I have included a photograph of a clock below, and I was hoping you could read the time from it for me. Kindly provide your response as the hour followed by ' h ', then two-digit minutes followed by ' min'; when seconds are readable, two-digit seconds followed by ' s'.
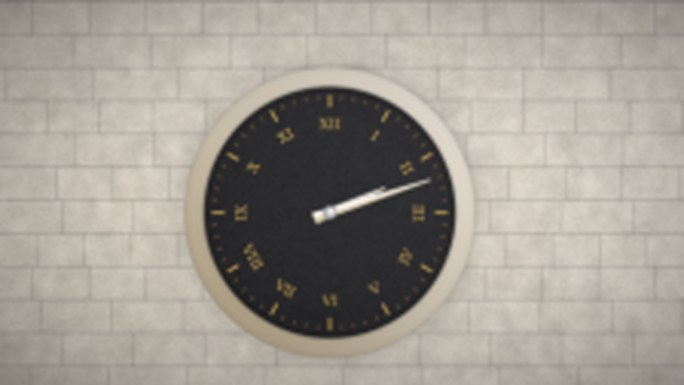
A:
2 h 12 min
